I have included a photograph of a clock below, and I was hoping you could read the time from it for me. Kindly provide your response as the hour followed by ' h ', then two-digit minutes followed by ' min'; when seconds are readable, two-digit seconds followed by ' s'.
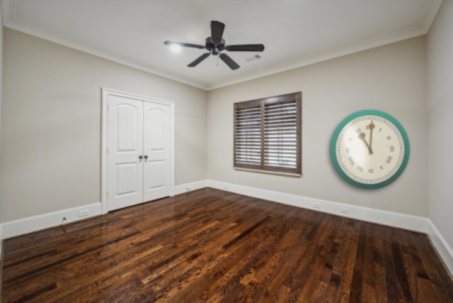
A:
11 h 01 min
